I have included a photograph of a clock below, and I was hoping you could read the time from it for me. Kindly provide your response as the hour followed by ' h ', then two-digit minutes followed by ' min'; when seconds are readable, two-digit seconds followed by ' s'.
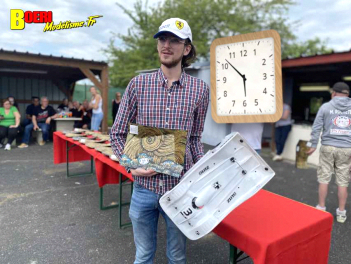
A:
5 h 52 min
